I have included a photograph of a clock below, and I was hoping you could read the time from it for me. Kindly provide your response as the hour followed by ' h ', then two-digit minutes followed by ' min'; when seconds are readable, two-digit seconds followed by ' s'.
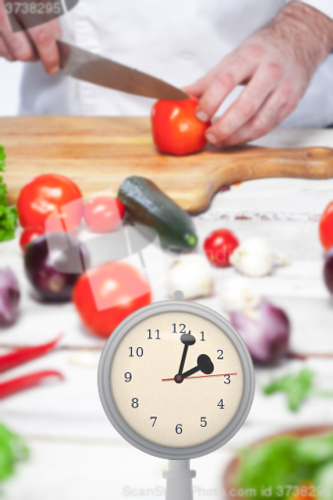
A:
2 h 02 min 14 s
